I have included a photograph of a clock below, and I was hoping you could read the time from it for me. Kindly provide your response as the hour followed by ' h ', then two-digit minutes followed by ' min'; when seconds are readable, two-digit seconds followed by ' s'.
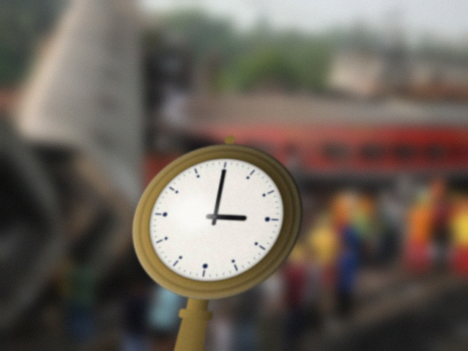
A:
3 h 00 min
